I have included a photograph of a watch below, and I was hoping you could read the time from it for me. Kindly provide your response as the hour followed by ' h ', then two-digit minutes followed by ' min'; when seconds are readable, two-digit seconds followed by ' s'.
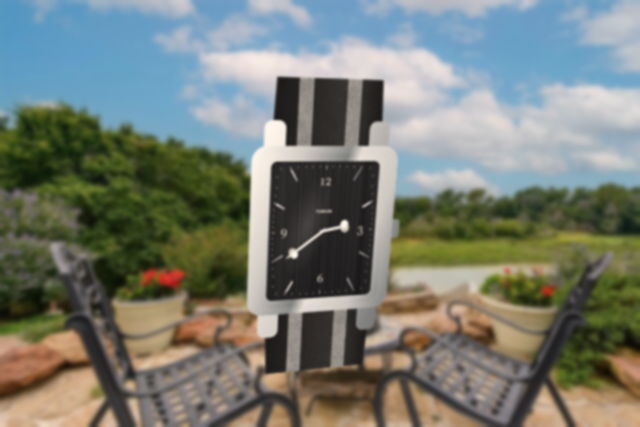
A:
2 h 39 min
